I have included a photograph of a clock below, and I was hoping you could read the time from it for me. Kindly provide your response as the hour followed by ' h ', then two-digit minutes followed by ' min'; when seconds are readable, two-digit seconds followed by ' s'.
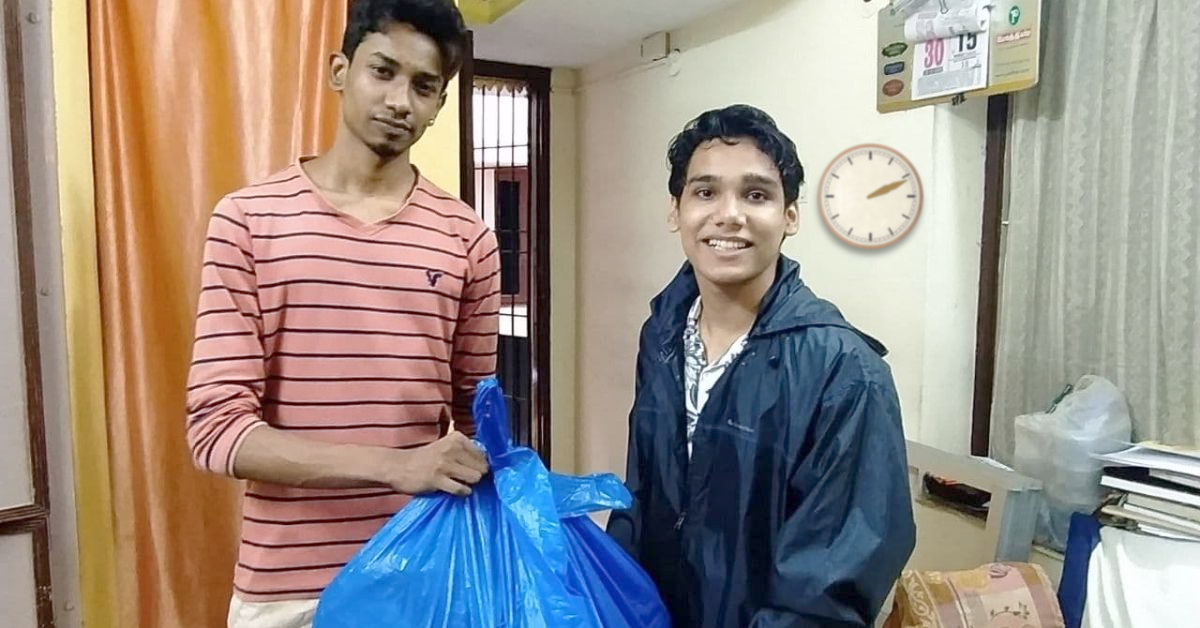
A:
2 h 11 min
